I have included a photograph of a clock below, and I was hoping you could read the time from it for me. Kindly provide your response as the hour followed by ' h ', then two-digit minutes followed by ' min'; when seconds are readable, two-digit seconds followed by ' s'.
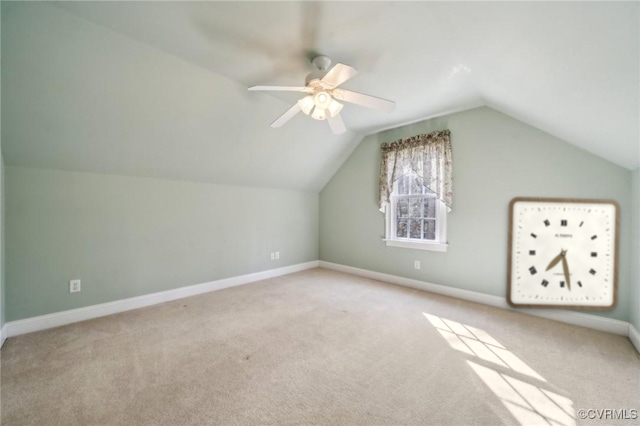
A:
7 h 28 min
